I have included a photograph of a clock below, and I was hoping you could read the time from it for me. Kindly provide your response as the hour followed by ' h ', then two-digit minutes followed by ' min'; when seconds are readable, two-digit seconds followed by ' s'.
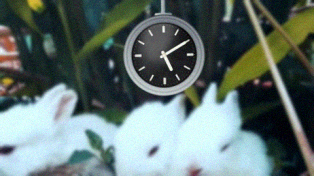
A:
5 h 10 min
